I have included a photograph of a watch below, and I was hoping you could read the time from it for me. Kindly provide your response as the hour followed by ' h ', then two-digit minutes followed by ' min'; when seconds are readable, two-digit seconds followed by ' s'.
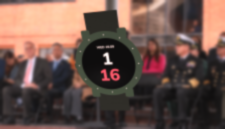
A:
1 h 16 min
